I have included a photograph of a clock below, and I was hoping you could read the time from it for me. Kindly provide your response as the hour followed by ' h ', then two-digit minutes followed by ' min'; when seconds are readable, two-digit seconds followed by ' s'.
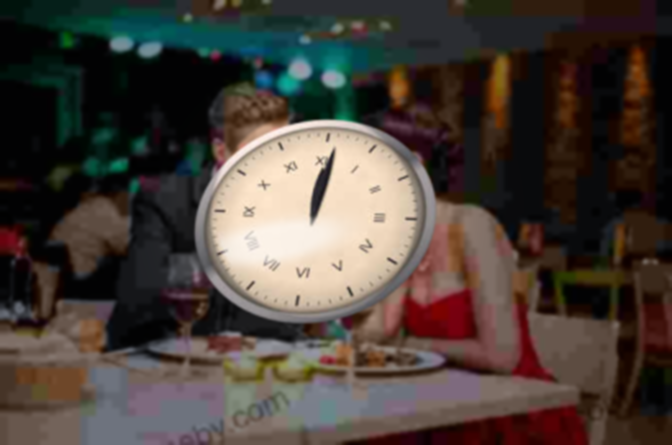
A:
12 h 01 min
